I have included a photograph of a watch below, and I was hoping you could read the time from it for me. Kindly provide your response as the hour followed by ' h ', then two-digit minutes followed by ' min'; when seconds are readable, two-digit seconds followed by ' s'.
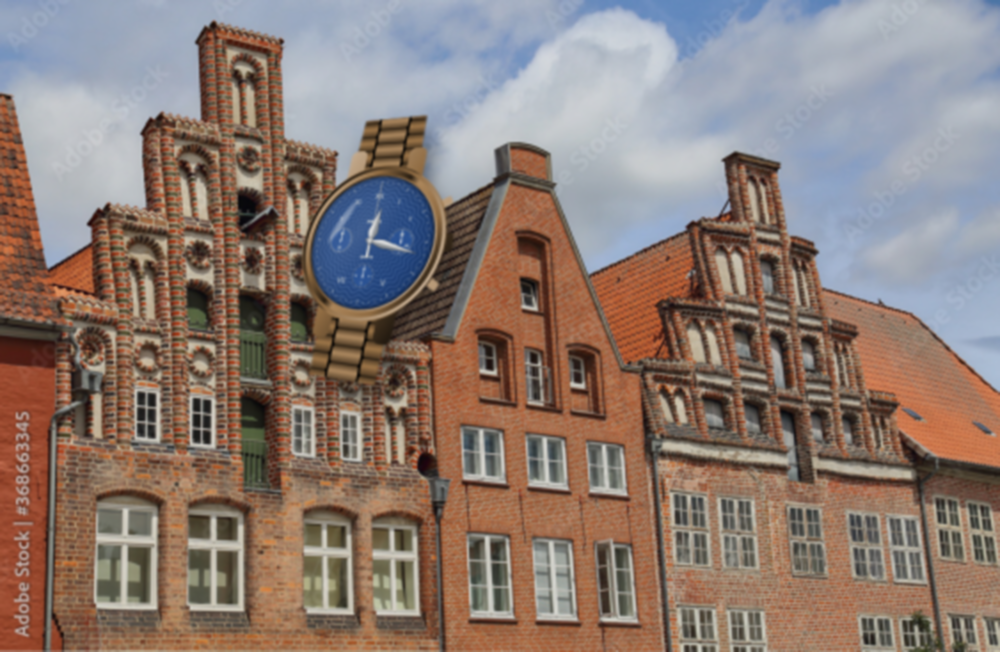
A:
12 h 17 min
